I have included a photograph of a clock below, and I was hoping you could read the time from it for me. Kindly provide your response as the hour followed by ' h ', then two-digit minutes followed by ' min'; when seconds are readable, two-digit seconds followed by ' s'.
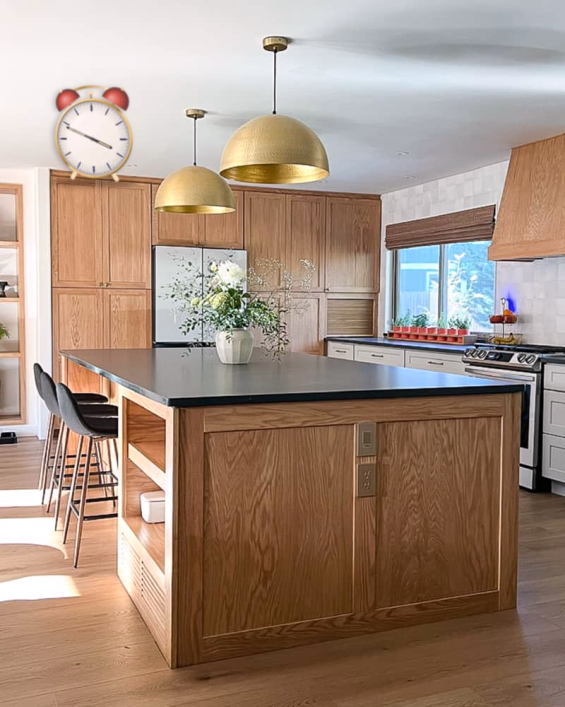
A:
3 h 49 min
